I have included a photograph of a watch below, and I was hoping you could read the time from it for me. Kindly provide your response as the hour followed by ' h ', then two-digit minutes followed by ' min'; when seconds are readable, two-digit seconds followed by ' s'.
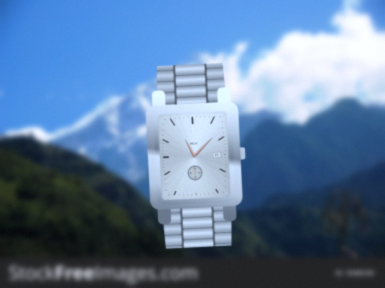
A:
11 h 08 min
